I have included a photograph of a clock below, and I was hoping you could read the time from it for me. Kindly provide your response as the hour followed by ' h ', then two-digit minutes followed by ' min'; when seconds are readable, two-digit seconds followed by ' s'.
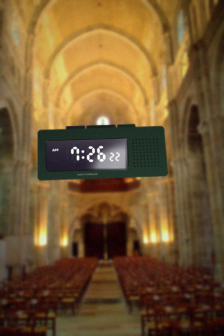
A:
7 h 26 min 22 s
